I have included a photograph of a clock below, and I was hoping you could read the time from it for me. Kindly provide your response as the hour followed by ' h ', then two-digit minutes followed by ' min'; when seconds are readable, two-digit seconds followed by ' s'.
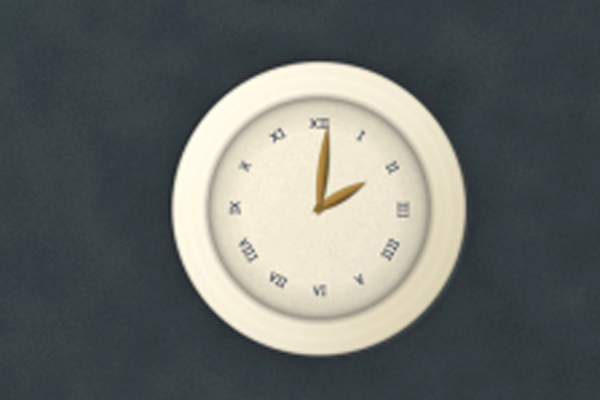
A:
2 h 01 min
